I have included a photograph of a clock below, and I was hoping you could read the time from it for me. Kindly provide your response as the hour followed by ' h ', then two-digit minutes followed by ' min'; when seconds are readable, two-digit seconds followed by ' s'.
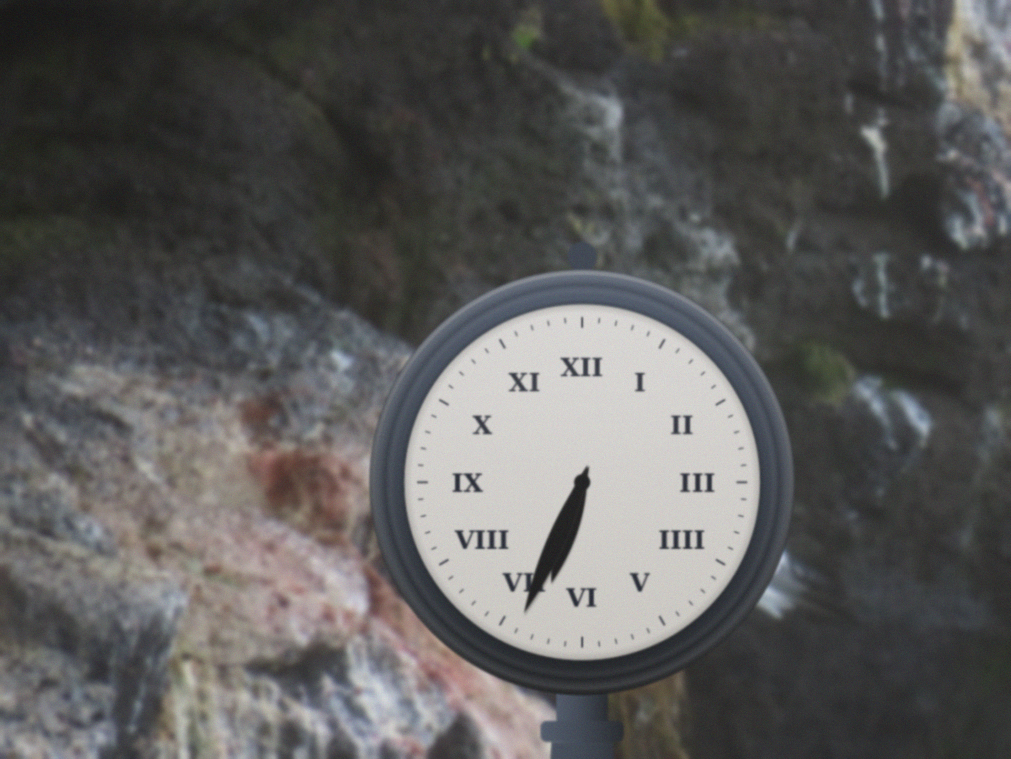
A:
6 h 34 min
